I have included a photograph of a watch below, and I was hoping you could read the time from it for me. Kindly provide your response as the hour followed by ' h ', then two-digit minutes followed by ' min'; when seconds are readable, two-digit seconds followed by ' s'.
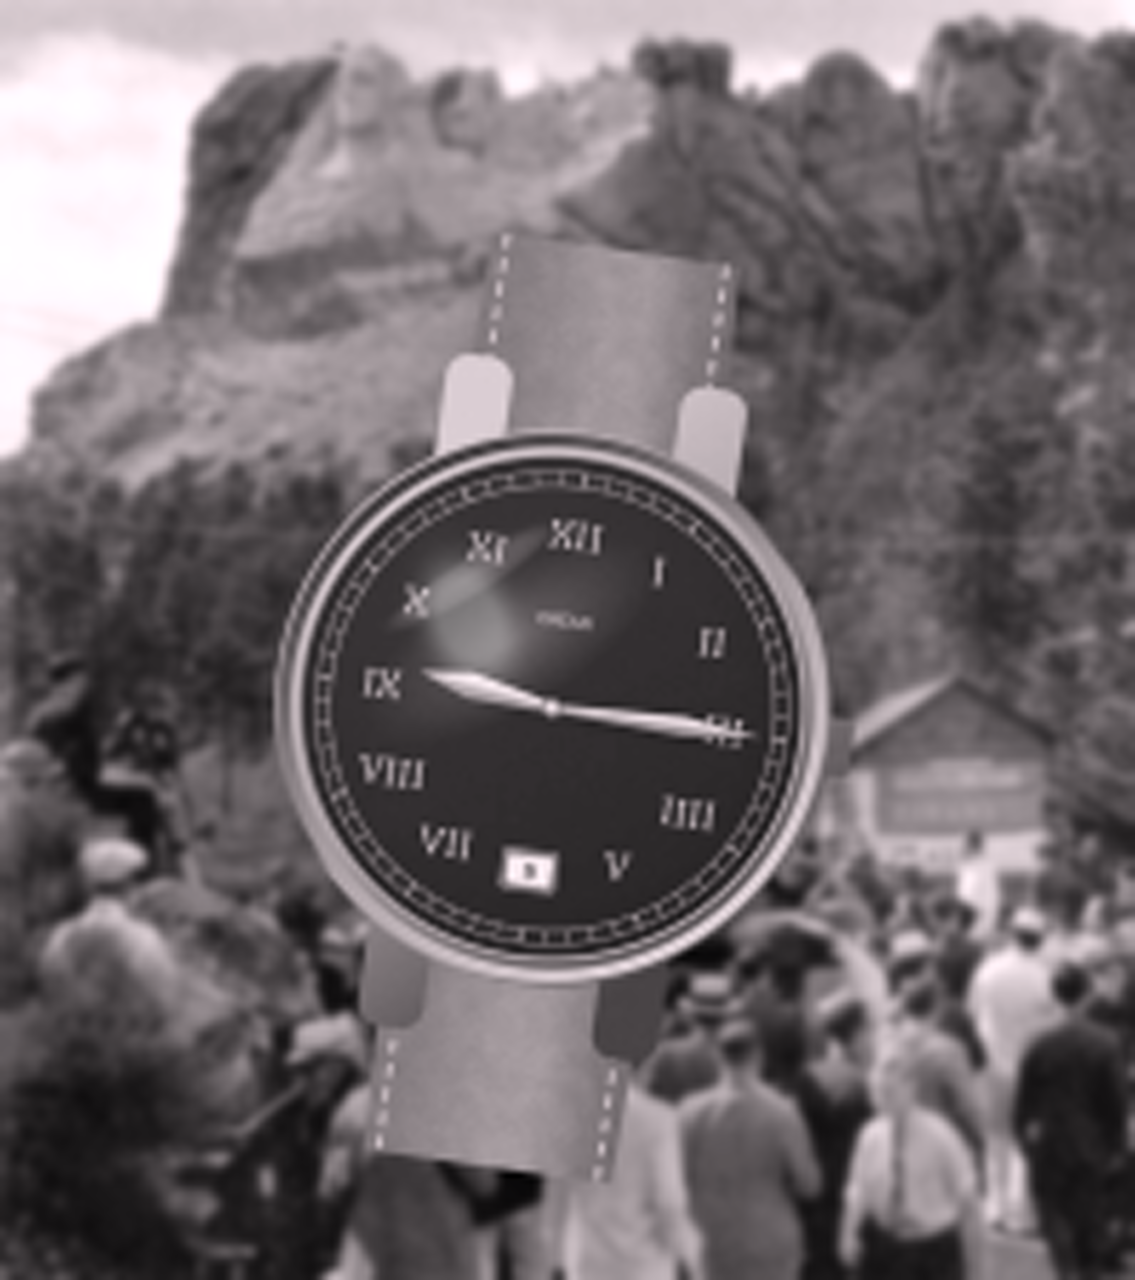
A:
9 h 15 min
